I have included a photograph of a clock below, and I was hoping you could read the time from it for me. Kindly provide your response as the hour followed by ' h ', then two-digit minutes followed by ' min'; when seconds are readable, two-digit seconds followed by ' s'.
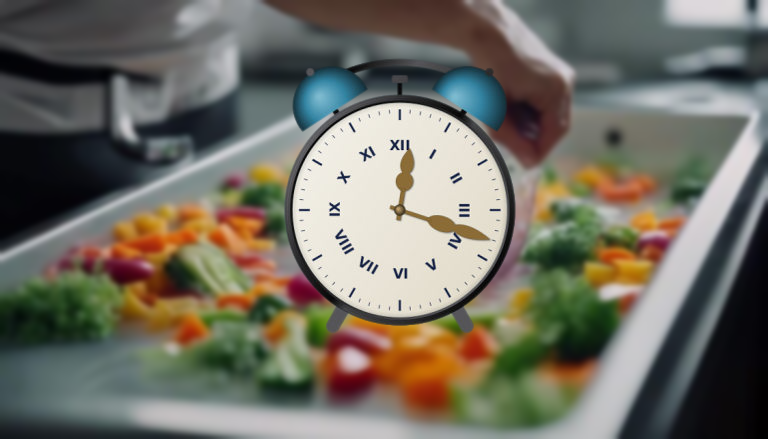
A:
12 h 18 min
